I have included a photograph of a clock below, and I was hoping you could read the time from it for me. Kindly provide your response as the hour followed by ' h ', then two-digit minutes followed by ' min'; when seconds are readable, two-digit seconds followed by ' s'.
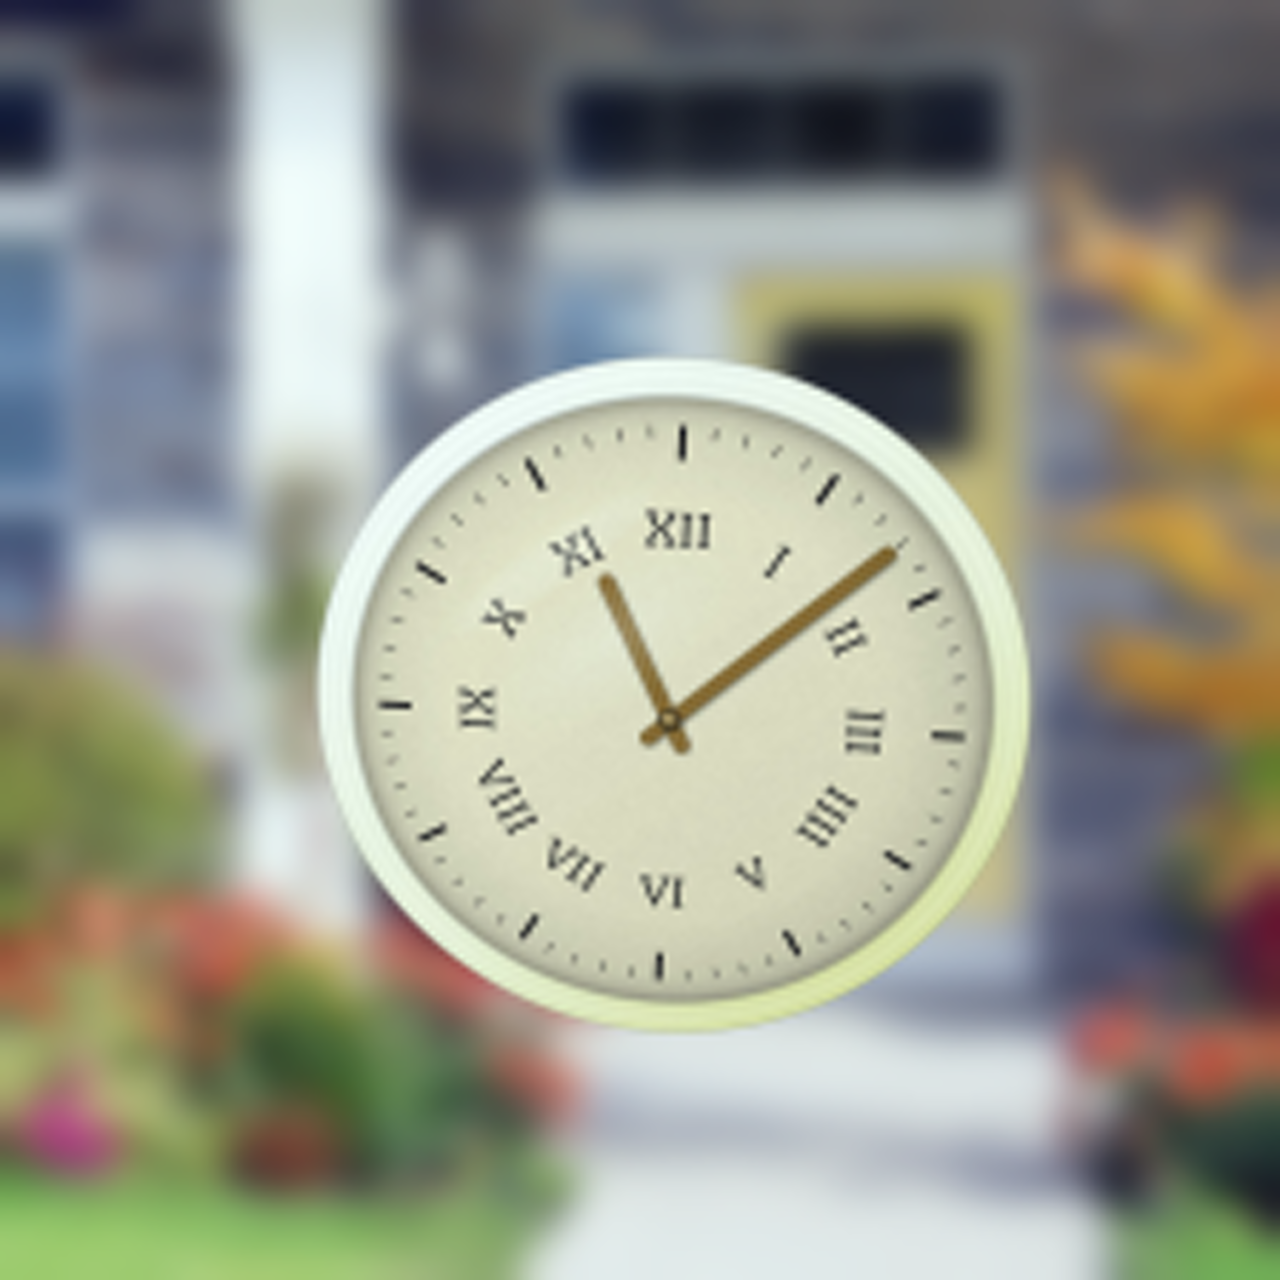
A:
11 h 08 min
